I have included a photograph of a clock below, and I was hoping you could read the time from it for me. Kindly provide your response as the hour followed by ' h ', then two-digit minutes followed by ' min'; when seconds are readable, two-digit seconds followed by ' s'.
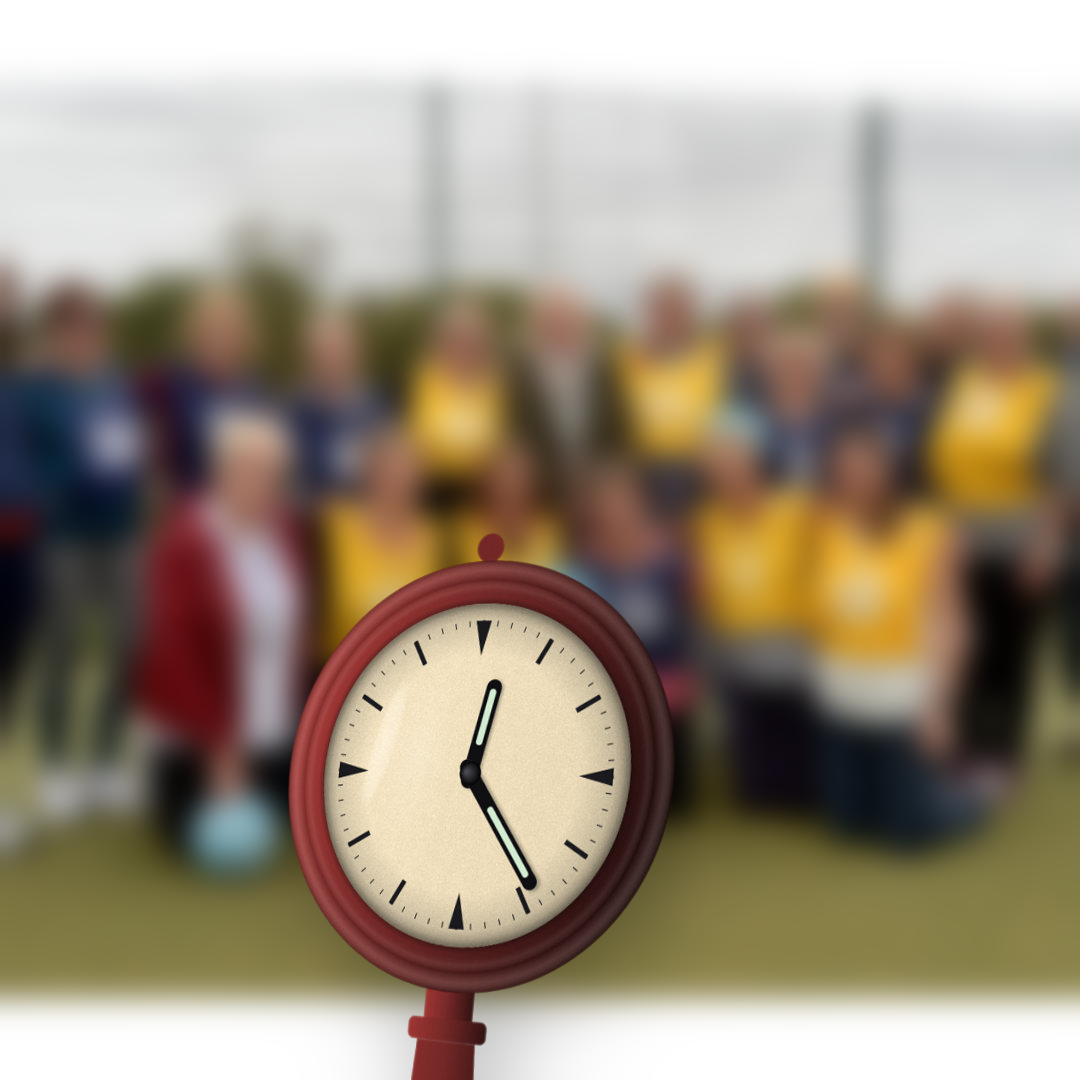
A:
12 h 24 min
